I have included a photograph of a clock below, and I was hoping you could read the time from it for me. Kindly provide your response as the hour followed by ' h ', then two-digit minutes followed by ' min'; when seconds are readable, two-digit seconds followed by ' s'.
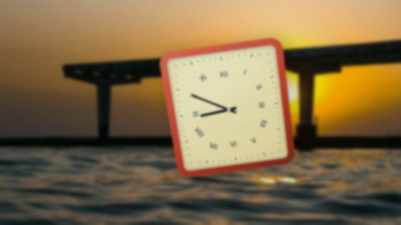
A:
8 h 50 min
